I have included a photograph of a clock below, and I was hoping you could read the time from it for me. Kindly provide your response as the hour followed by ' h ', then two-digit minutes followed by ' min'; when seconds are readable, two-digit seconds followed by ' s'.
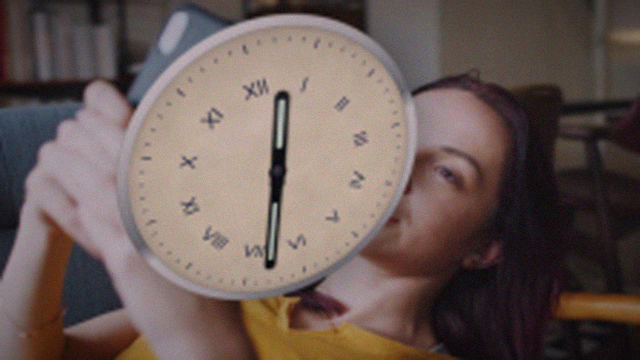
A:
12 h 33 min
